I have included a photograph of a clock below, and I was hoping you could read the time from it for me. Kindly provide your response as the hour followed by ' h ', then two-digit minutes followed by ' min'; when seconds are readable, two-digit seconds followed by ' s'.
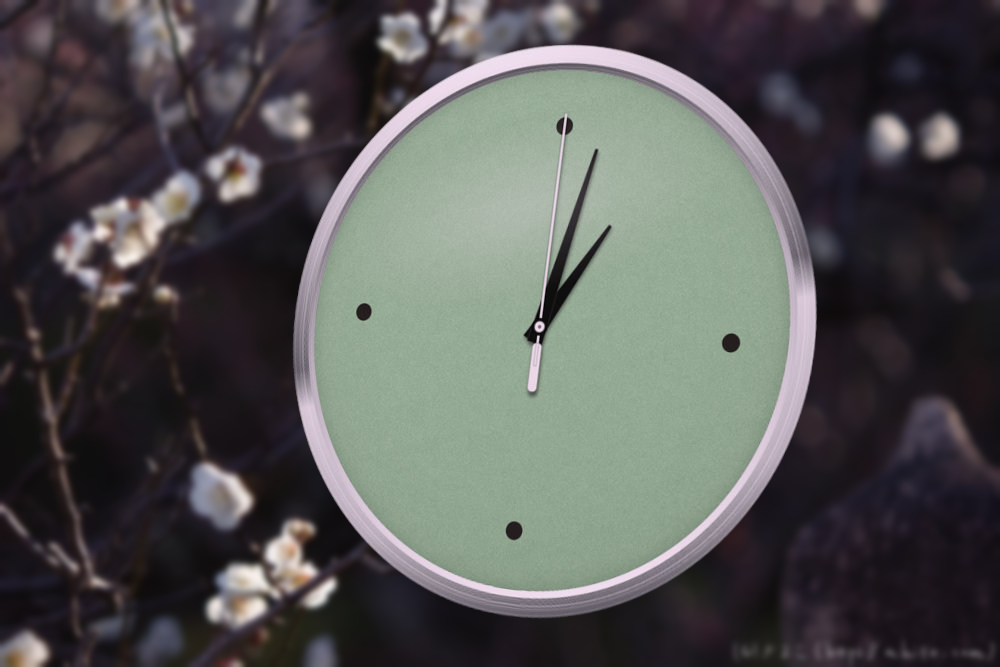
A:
1 h 02 min 00 s
